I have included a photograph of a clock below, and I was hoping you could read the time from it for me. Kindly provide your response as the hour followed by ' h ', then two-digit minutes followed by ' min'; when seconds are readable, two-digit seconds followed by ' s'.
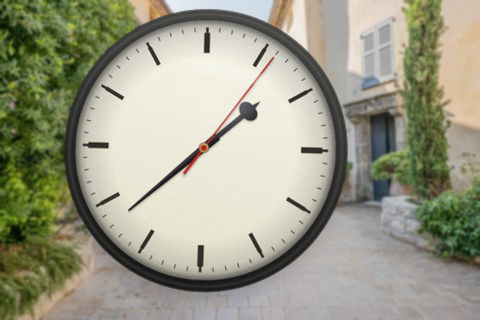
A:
1 h 38 min 06 s
